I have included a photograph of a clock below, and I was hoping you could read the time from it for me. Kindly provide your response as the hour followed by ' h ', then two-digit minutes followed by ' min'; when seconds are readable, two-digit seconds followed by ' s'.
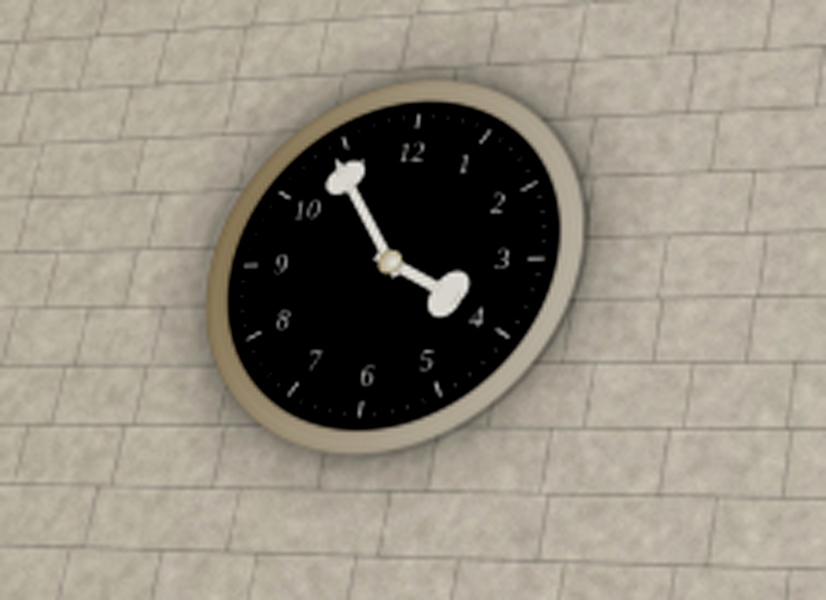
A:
3 h 54 min
